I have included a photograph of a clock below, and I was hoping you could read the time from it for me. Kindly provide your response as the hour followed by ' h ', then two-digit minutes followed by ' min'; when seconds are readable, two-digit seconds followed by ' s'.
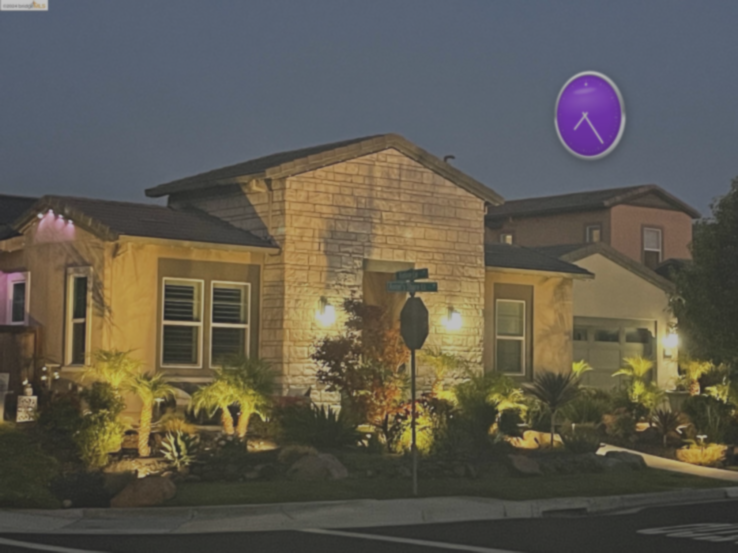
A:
7 h 23 min
